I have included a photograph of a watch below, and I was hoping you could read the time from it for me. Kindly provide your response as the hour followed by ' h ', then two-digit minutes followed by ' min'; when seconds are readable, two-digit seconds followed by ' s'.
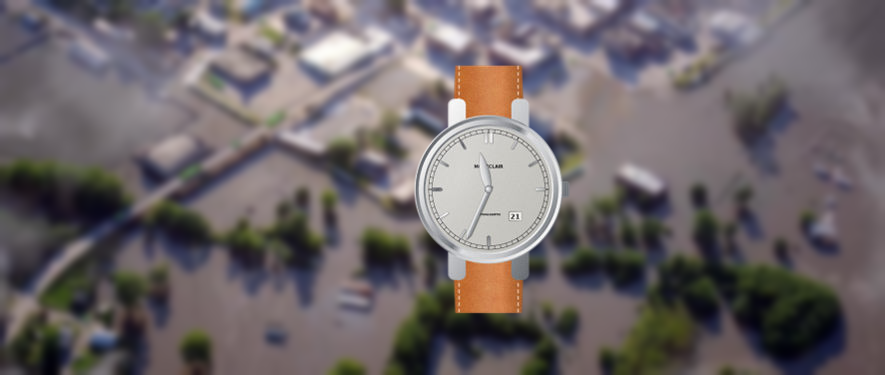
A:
11 h 34 min
